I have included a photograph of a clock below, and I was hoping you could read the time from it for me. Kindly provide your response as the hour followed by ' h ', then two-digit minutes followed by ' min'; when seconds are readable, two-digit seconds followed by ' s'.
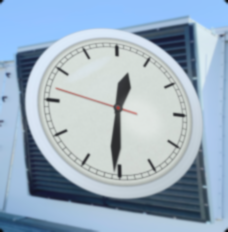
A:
12 h 30 min 47 s
